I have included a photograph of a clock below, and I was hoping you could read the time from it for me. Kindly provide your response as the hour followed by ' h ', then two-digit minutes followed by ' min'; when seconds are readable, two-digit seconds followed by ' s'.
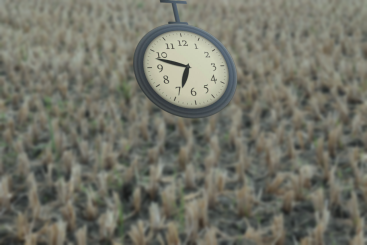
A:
6 h 48 min
